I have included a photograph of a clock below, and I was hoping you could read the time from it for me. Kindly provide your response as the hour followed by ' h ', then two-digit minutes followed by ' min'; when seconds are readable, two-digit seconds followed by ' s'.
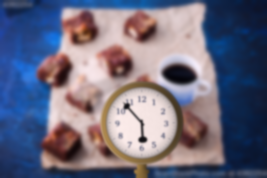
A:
5 h 53 min
